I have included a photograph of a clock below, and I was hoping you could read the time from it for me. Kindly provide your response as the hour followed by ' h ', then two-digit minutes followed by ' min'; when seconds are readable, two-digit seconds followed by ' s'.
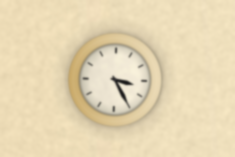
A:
3 h 25 min
